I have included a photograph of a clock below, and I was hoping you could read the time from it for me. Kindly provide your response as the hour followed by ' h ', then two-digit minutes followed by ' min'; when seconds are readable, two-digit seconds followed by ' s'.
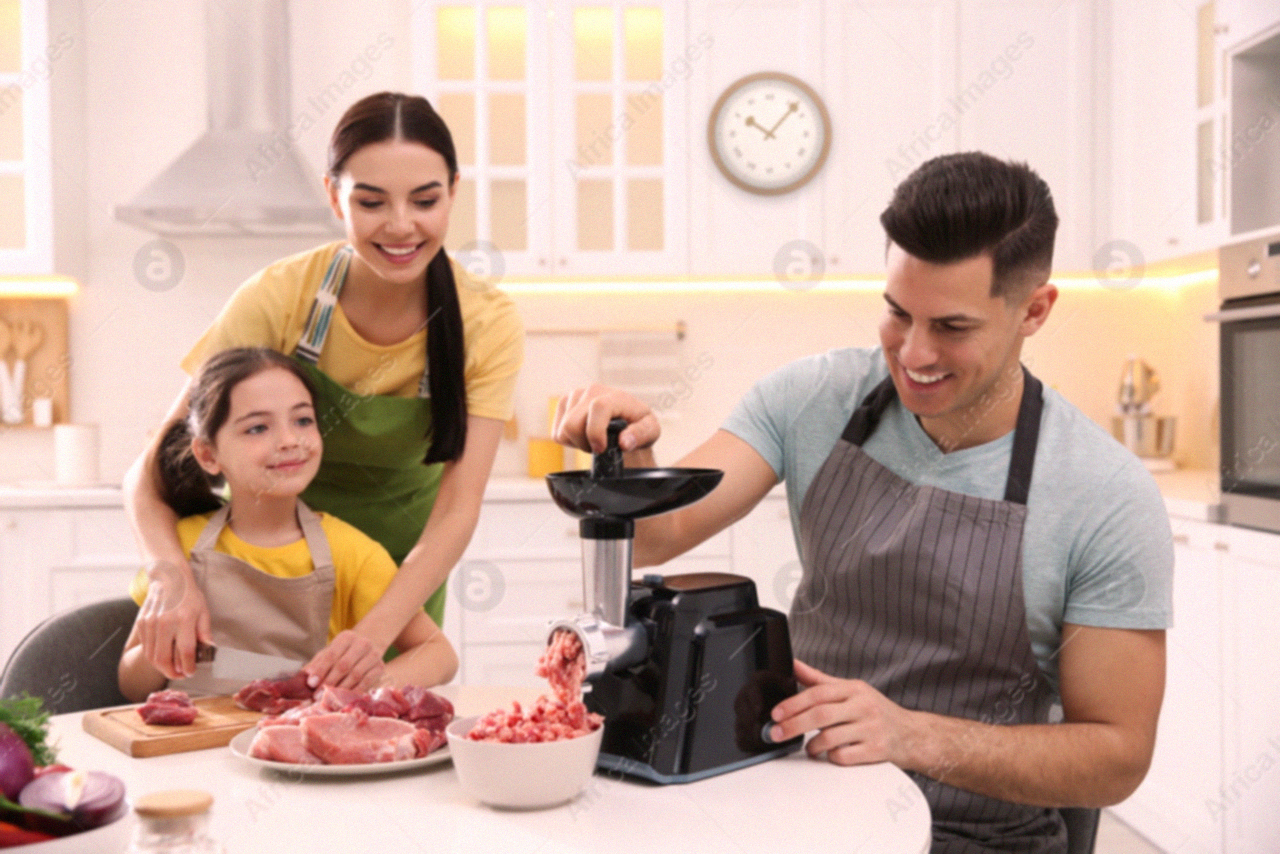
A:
10 h 07 min
